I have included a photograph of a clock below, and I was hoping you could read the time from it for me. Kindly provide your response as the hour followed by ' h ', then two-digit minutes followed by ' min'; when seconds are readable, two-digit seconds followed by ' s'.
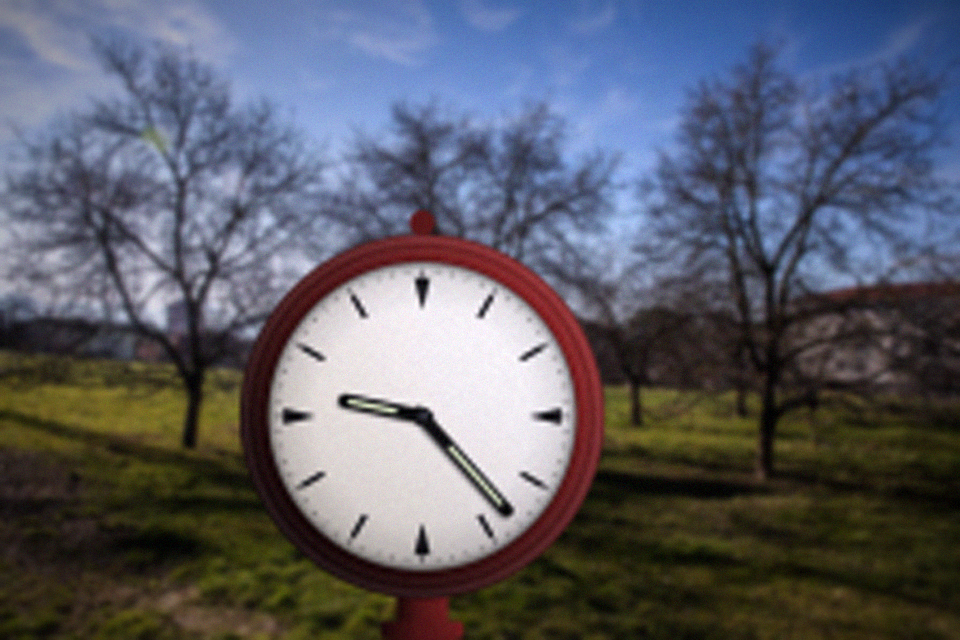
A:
9 h 23 min
